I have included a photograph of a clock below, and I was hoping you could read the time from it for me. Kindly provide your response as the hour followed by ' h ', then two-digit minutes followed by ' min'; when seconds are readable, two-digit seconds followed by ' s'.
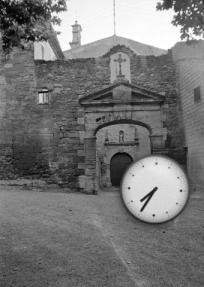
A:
7 h 35 min
